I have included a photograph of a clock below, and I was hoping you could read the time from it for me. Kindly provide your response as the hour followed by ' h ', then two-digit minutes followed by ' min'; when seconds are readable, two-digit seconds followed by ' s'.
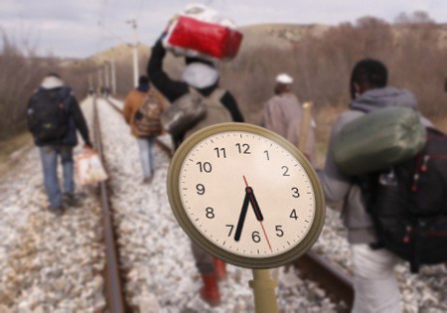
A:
5 h 33 min 28 s
